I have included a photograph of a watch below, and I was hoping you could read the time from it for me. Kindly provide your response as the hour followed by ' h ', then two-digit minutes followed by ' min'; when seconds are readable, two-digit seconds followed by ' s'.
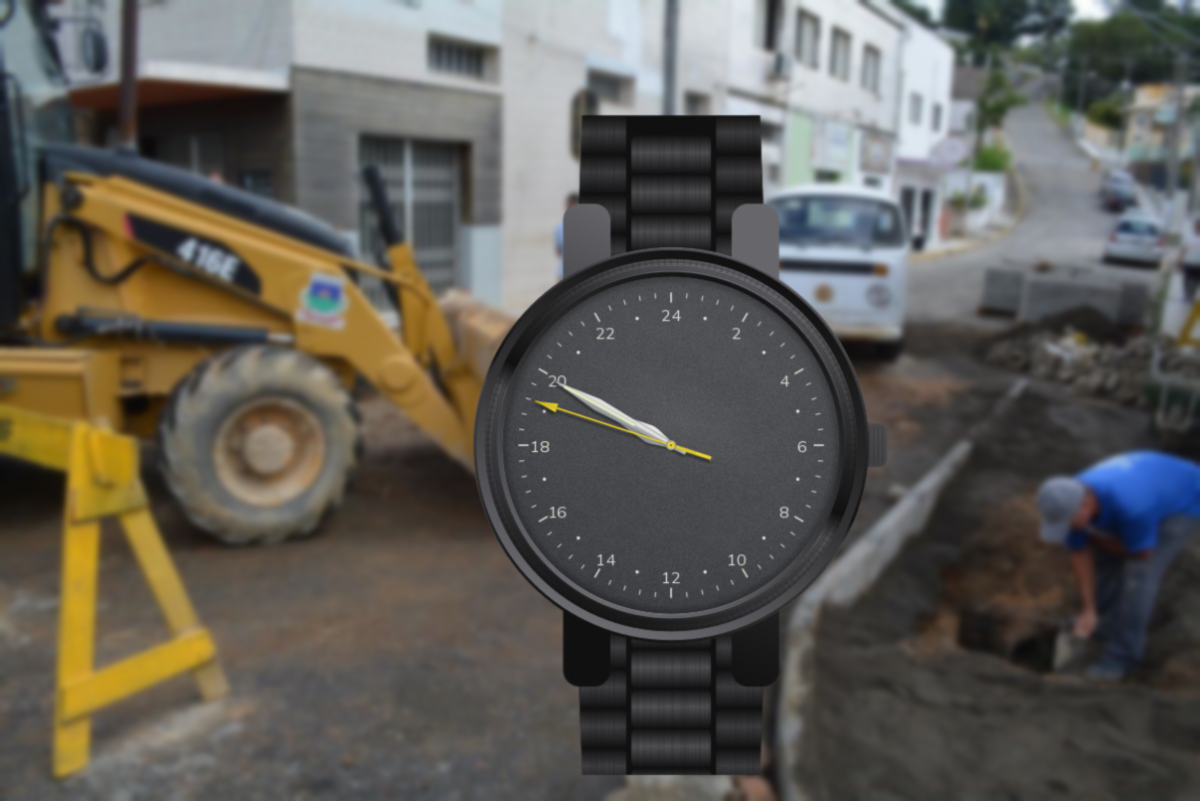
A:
19 h 49 min 48 s
